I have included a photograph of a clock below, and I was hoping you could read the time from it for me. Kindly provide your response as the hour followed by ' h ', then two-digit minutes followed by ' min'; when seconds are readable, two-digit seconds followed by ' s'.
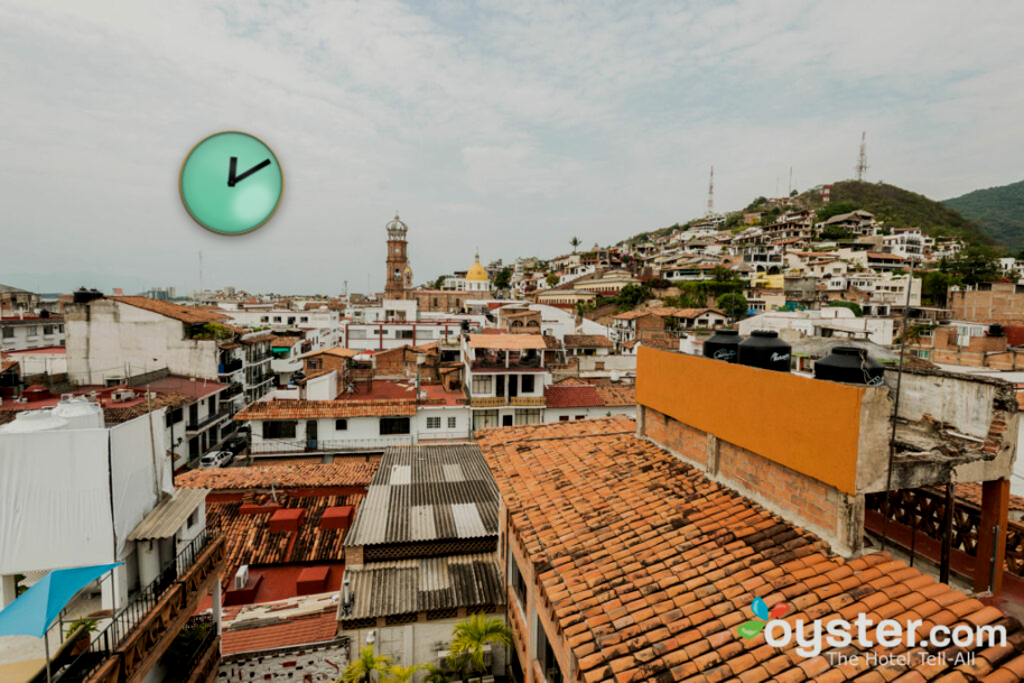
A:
12 h 10 min
